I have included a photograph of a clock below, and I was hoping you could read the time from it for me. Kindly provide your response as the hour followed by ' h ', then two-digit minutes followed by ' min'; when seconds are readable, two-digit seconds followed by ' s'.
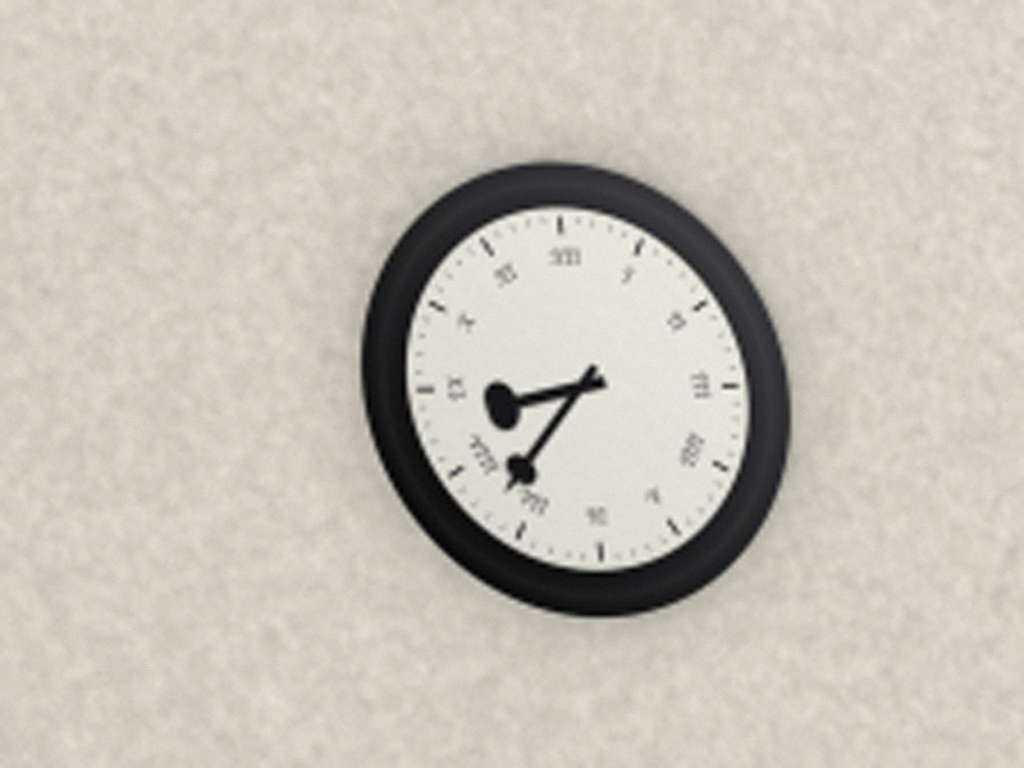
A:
8 h 37 min
